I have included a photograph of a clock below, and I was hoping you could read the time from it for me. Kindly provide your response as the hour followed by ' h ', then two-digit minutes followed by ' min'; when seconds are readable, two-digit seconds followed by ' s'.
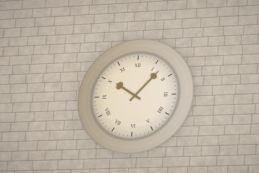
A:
10 h 07 min
